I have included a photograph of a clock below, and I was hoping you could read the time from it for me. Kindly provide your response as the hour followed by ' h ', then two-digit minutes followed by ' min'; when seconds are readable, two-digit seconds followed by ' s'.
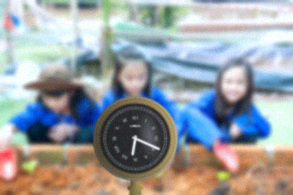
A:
6 h 19 min
